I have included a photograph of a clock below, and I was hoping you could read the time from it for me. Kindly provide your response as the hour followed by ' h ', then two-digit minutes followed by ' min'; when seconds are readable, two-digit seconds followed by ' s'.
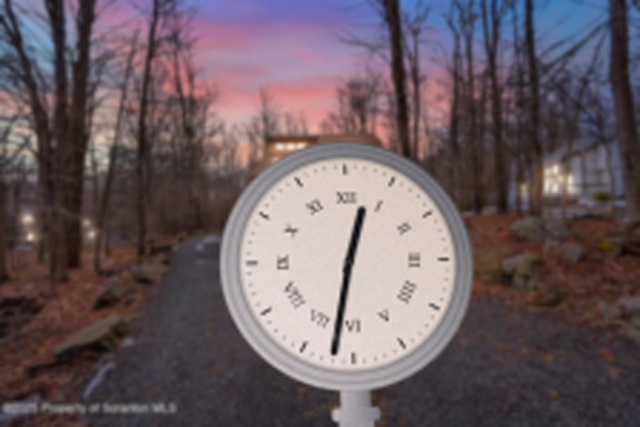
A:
12 h 32 min
